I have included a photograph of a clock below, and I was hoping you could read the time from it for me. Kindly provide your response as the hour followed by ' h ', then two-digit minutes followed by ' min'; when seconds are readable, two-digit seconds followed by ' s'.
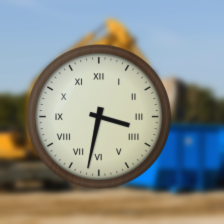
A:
3 h 32 min
